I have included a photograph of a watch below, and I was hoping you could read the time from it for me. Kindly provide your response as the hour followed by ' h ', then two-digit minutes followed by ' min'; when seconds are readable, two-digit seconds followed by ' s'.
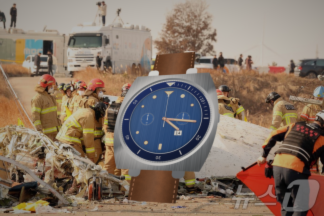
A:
4 h 16 min
